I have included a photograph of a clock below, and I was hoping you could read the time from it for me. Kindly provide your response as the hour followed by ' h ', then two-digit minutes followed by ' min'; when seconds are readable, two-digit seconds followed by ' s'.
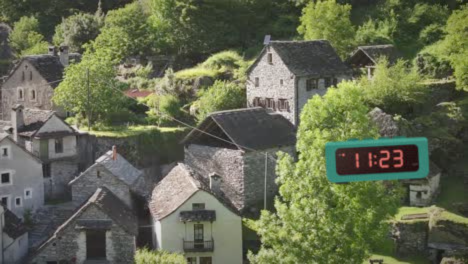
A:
11 h 23 min
